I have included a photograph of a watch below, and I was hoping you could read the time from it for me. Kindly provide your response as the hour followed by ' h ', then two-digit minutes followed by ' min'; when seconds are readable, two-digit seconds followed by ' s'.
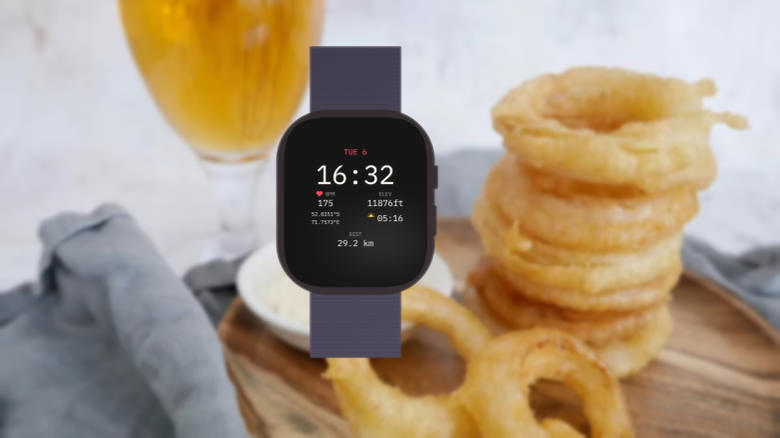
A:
16 h 32 min
